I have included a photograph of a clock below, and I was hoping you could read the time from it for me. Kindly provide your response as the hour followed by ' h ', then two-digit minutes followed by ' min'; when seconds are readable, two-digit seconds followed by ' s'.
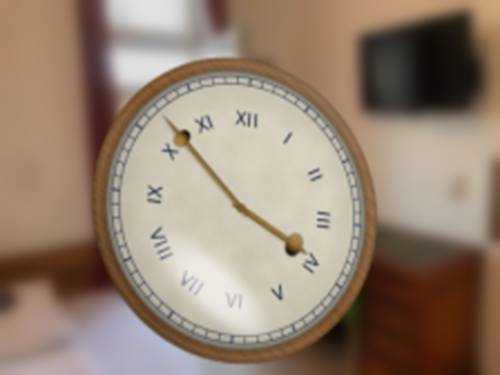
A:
3 h 52 min
